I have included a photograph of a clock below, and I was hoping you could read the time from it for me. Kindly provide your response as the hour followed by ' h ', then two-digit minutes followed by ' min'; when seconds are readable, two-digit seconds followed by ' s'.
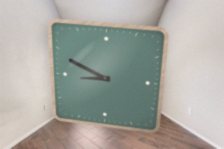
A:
8 h 49 min
